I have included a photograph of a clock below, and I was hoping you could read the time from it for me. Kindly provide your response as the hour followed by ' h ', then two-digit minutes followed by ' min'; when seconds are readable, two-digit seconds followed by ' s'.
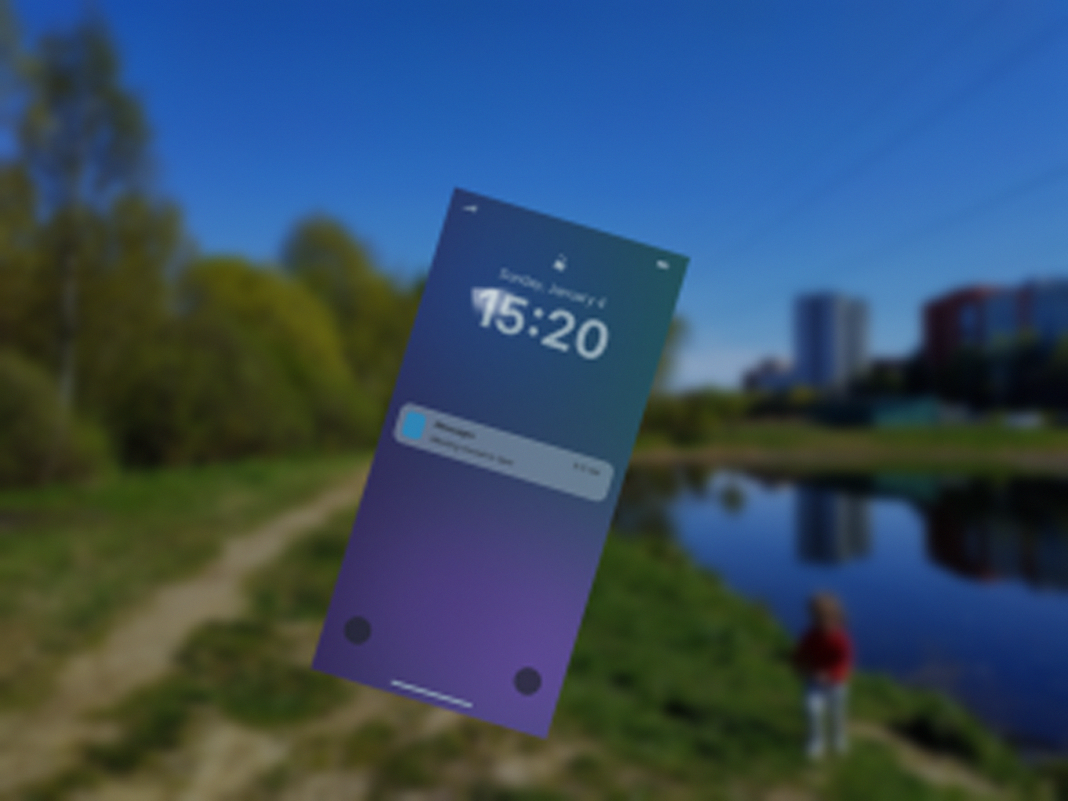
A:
15 h 20 min
